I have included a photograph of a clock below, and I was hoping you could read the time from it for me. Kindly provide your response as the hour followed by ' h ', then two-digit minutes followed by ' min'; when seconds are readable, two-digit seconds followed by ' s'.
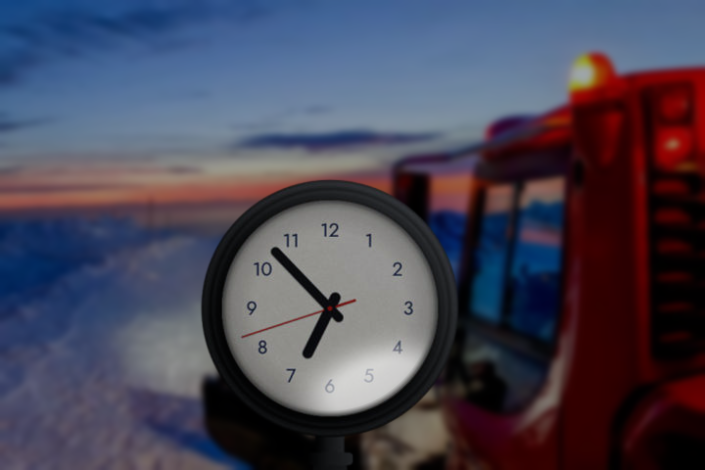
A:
6 h 52 min 42 s
